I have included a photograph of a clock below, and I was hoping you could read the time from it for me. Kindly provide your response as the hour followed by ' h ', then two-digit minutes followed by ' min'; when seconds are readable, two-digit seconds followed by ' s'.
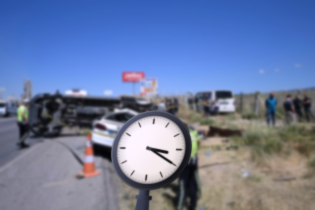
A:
3 h 20 min
